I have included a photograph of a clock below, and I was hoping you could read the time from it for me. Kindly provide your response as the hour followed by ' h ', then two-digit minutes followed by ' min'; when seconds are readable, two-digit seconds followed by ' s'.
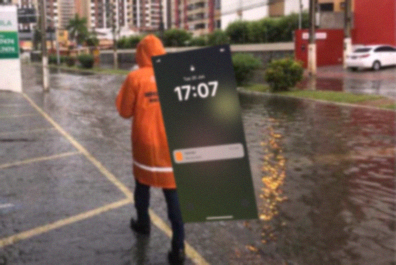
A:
17 h 07 min
